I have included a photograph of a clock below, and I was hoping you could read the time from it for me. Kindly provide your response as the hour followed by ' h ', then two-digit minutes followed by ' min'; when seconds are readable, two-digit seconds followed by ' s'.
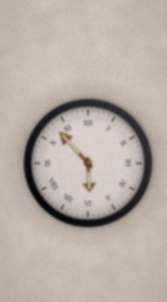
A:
5 h 53 min
